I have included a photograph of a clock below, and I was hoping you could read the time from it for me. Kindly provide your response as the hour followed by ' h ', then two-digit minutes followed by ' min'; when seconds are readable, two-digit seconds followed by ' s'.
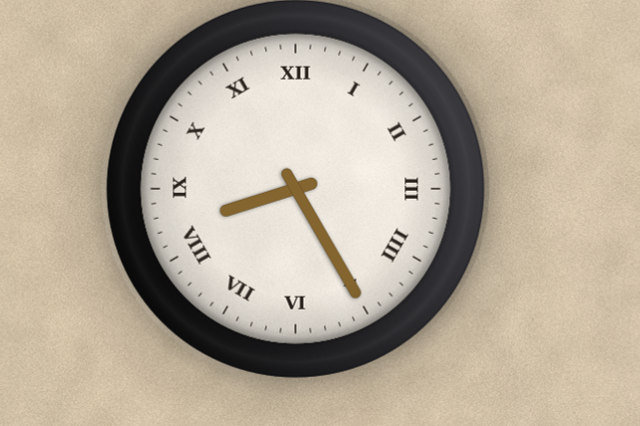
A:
8 h 25 min
